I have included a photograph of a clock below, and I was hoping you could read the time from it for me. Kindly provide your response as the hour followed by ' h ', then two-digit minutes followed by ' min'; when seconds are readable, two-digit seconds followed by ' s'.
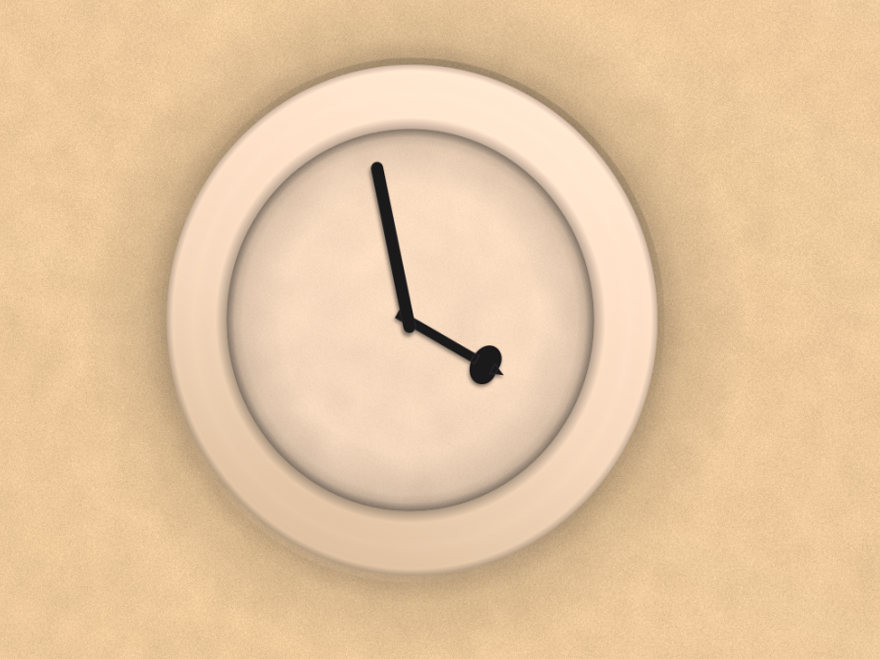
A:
3 h 58 min
